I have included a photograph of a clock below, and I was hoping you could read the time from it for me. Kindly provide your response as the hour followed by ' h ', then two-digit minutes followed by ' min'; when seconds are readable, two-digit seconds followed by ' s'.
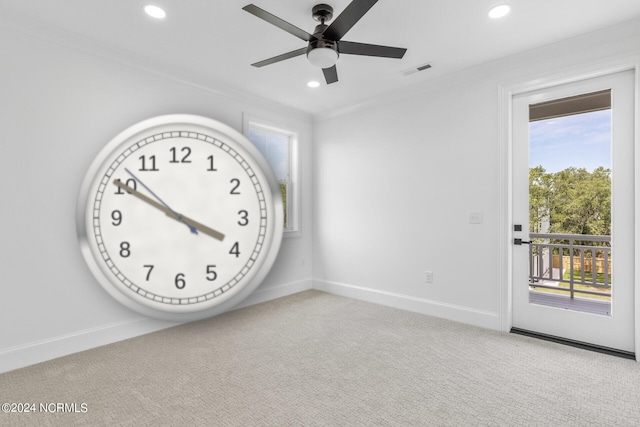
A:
3 h 49 min 52 s
